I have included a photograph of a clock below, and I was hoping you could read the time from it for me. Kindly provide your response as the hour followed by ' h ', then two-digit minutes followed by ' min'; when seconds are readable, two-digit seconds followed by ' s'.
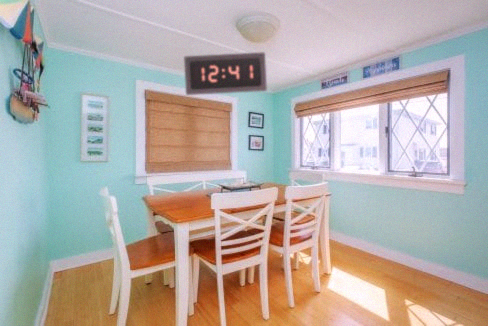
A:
12 h 41 min
